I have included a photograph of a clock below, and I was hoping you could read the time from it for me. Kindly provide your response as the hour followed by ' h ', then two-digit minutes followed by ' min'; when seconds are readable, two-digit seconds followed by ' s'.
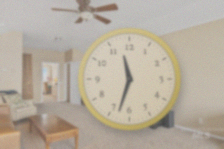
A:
11 h 33 min
